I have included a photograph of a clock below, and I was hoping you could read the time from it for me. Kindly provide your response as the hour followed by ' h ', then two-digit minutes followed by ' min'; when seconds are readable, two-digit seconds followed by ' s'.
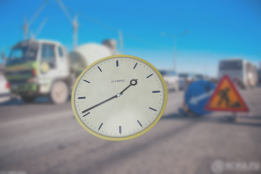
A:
1 h 41 min
